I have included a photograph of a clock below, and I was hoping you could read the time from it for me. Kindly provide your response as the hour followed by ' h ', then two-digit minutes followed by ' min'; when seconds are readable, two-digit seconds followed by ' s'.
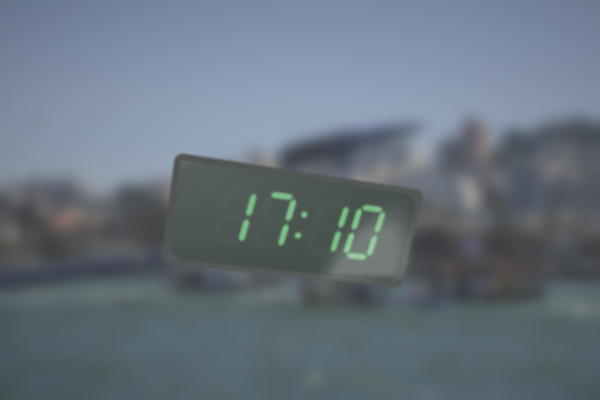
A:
17 h 10 min
